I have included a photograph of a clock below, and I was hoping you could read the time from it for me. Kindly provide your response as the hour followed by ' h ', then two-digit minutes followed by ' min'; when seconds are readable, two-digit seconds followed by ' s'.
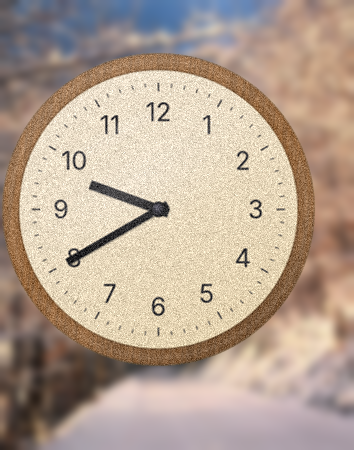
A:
9 h 40 min
